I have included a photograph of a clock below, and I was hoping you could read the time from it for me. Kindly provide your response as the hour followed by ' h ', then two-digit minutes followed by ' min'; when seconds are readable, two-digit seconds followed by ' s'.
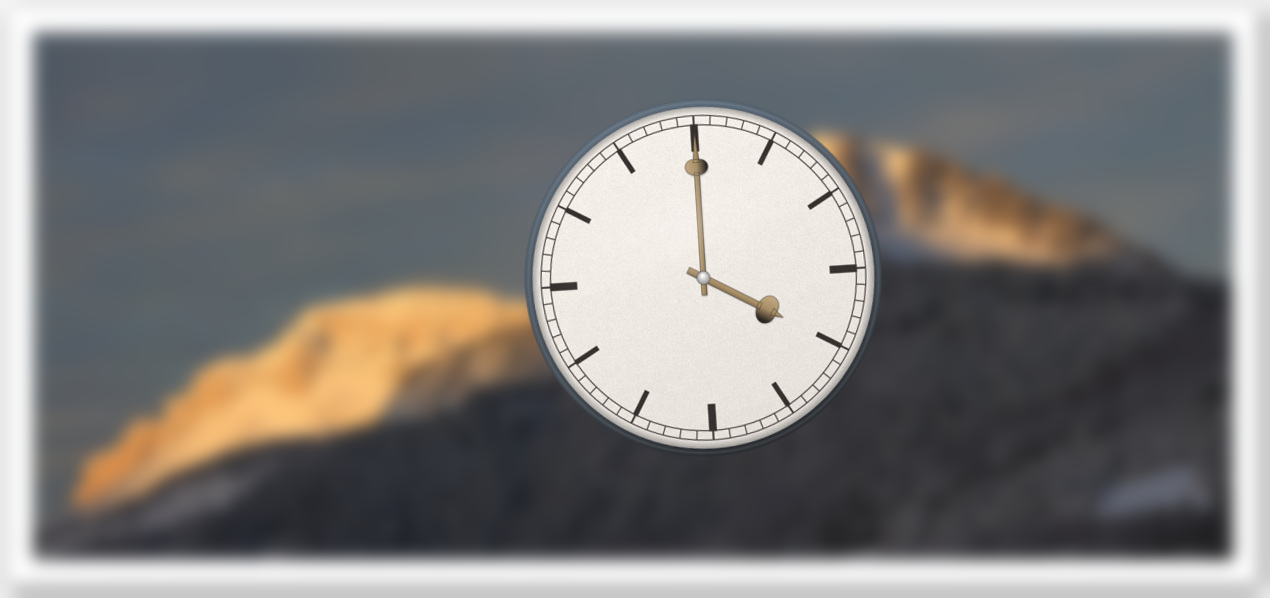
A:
4 h 00 min
